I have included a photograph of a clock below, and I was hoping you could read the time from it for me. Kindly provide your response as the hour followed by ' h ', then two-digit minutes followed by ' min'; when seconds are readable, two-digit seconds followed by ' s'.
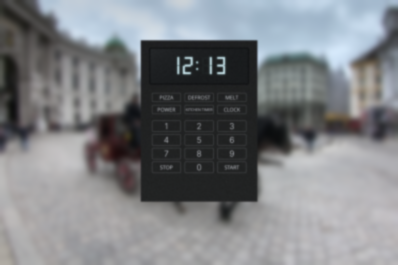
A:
12 h 13 min
